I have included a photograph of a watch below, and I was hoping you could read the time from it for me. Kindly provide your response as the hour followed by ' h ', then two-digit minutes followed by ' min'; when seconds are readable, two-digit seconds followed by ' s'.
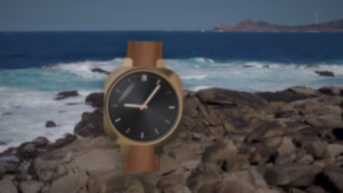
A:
9 h 06 min
